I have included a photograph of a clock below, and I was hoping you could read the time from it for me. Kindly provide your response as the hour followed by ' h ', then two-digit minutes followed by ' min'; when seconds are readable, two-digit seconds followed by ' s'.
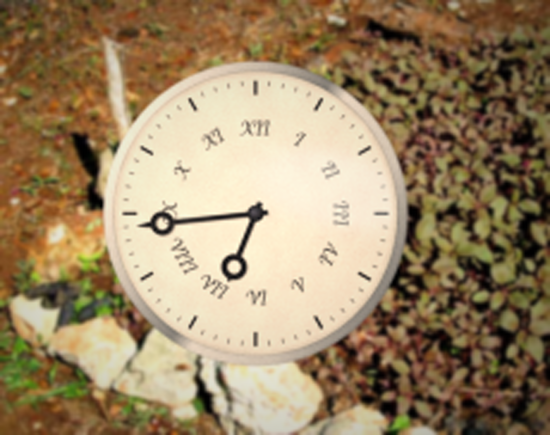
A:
6 h 44 min
